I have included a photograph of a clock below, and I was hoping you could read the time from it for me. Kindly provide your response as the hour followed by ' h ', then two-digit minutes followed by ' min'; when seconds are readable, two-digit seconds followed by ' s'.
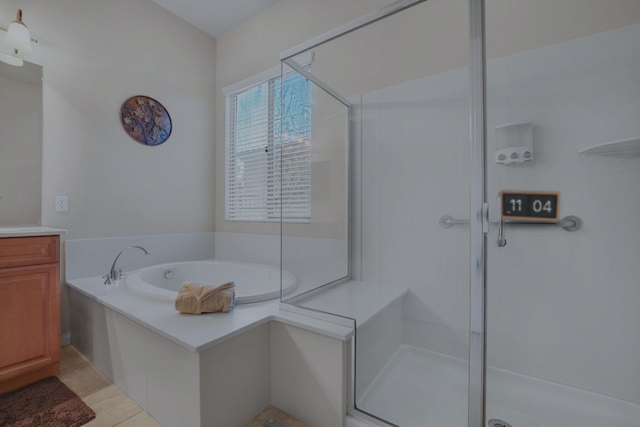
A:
11 h 04 min
